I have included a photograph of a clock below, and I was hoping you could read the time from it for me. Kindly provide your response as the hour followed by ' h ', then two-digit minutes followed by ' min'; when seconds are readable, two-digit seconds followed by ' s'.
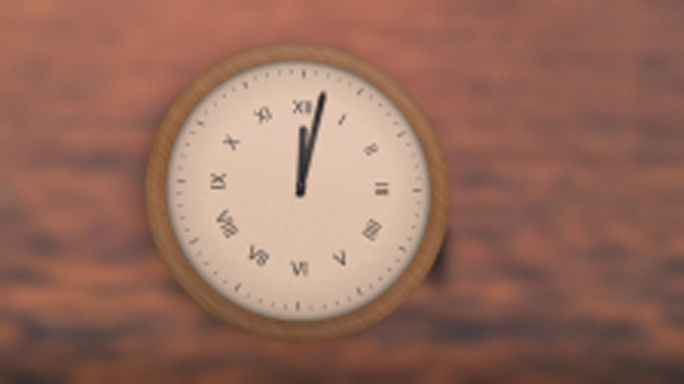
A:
12 h 02 min
